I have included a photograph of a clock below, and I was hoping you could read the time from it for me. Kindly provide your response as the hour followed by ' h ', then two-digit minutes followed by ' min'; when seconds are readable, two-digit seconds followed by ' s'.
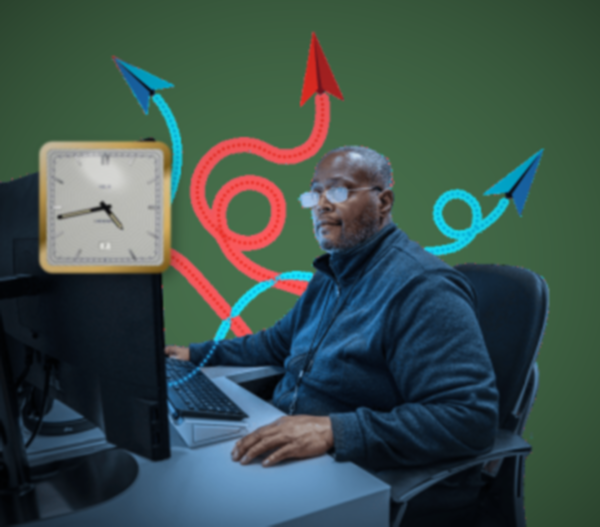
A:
4 h 43 min
